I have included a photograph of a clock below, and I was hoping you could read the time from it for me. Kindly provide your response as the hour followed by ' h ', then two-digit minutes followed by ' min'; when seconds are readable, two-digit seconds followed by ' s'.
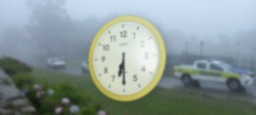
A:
6 h 30 min
